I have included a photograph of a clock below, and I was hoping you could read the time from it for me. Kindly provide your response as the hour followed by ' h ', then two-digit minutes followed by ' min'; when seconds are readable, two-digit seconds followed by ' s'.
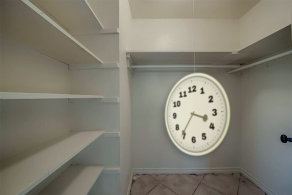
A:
3 h 36 min
